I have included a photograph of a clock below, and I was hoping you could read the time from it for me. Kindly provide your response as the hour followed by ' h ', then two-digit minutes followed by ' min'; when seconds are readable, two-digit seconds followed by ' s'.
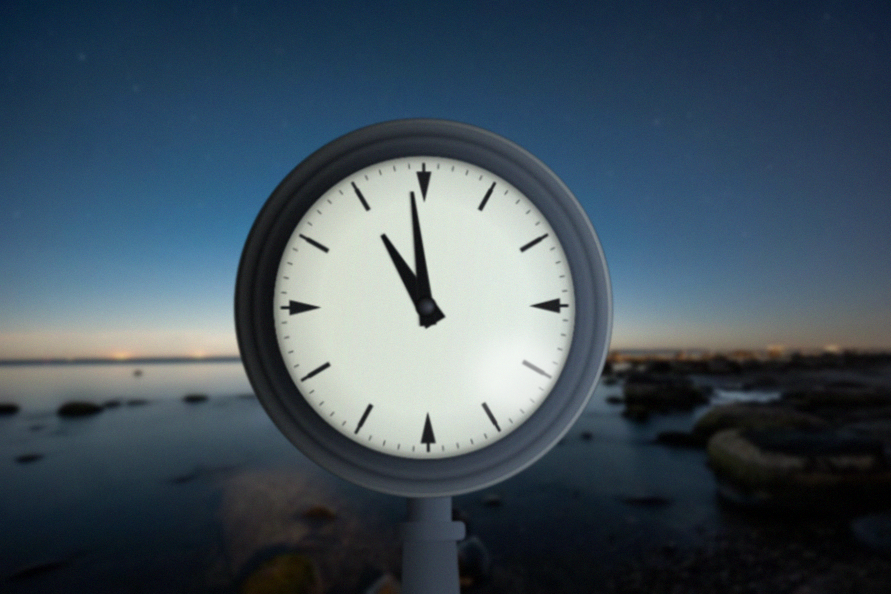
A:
10 h 59 min
